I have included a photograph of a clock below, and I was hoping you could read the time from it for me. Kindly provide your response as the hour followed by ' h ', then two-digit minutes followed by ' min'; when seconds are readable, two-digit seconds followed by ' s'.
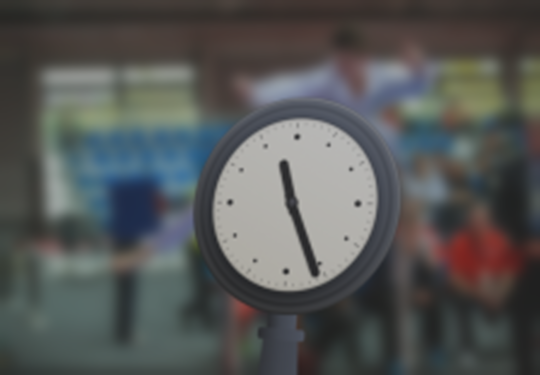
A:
11 h 26 min
